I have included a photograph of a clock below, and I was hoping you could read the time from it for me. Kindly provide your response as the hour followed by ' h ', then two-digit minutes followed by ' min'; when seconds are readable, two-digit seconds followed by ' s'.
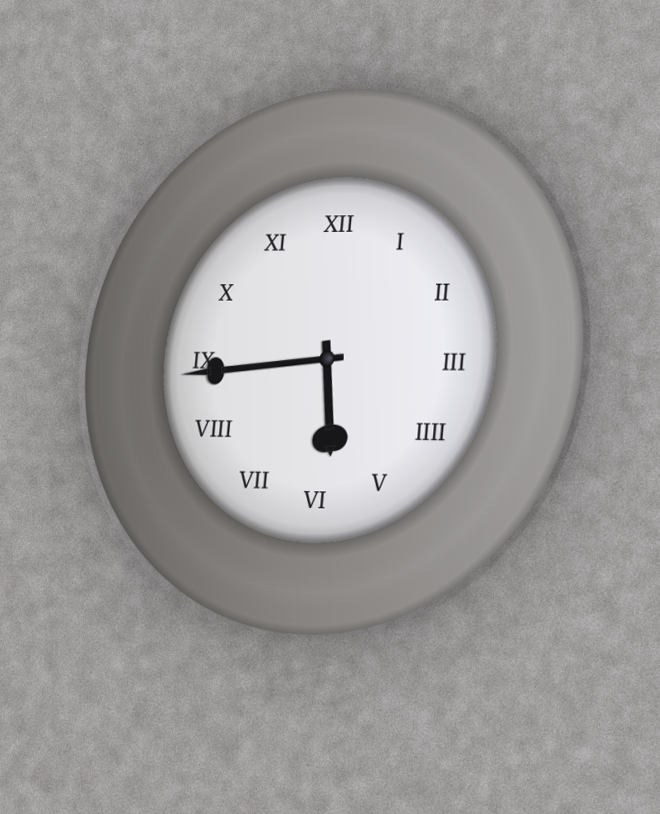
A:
5 h 44 min
